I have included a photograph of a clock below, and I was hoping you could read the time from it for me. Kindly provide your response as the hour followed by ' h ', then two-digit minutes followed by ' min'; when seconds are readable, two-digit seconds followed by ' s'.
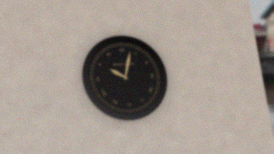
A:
10 h 03 min
